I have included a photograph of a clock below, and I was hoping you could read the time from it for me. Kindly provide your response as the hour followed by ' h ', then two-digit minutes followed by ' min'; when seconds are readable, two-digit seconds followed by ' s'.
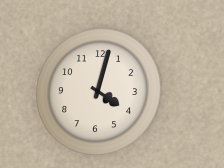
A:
4 h 02 min
